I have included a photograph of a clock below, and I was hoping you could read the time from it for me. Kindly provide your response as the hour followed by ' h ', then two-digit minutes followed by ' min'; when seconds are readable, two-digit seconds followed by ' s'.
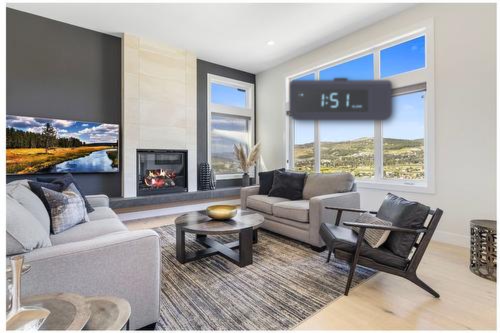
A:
1 h 51 min
